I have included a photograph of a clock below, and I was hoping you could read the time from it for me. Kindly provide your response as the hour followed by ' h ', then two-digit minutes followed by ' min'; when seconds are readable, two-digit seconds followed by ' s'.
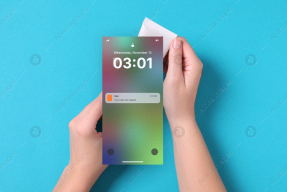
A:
3 h 01 min
